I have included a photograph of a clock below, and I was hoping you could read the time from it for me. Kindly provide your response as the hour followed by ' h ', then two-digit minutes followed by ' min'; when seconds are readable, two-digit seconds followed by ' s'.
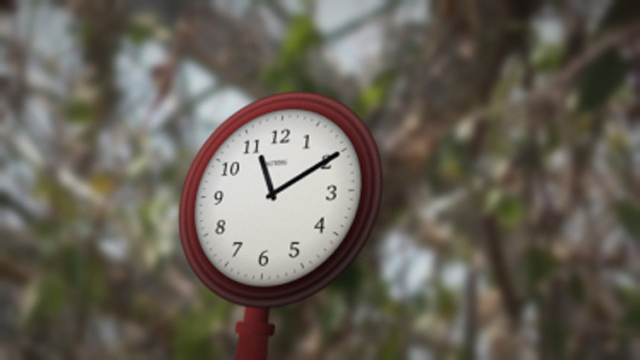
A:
11 h 10 min
